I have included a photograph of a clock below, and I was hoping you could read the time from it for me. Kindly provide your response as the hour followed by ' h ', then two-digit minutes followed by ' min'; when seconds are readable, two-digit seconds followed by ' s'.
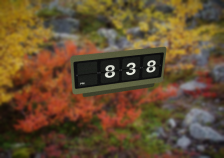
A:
8 h 38 min
